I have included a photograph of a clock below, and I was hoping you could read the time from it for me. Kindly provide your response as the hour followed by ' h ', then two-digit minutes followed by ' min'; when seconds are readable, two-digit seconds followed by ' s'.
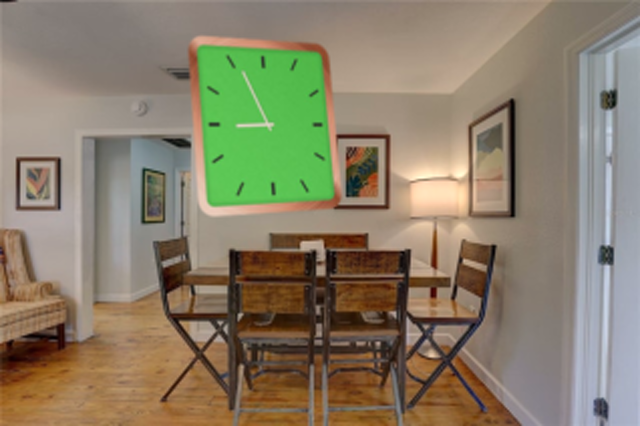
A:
8 h 56 min
